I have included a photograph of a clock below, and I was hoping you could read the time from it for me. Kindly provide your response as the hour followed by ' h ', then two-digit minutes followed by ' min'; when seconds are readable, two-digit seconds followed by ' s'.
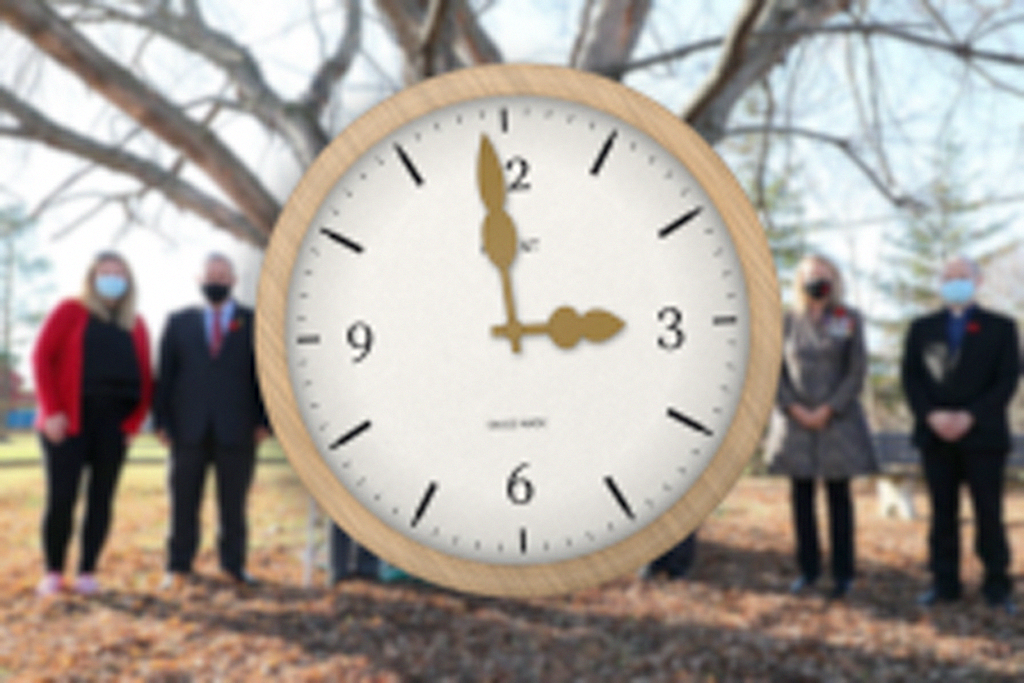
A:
2 h 59 min
